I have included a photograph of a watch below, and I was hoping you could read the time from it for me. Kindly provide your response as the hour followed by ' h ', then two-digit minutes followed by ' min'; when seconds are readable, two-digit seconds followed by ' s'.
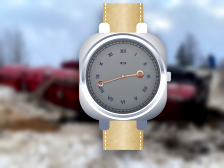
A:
2 h 42 min
